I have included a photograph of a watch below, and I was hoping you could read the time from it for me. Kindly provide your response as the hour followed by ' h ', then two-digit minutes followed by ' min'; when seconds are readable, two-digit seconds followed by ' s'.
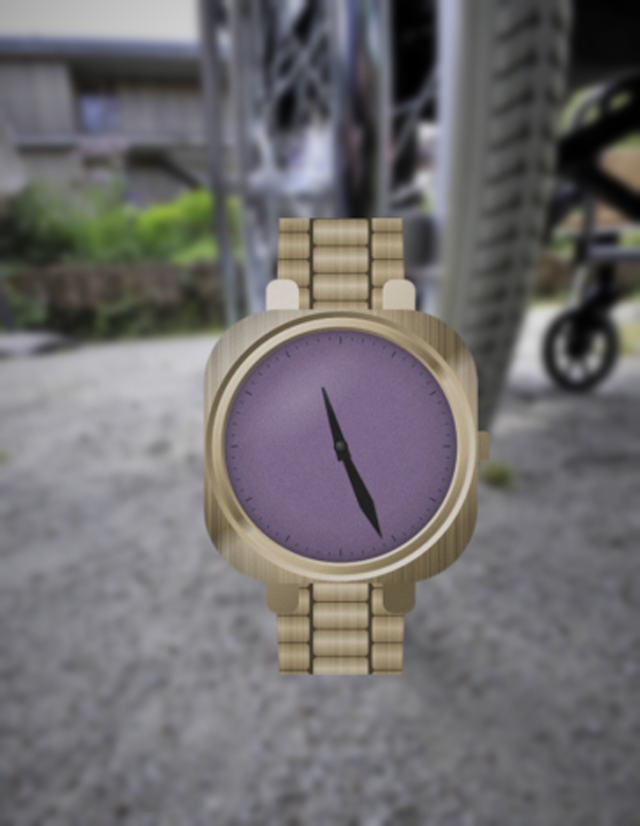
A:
11 h 26 min
